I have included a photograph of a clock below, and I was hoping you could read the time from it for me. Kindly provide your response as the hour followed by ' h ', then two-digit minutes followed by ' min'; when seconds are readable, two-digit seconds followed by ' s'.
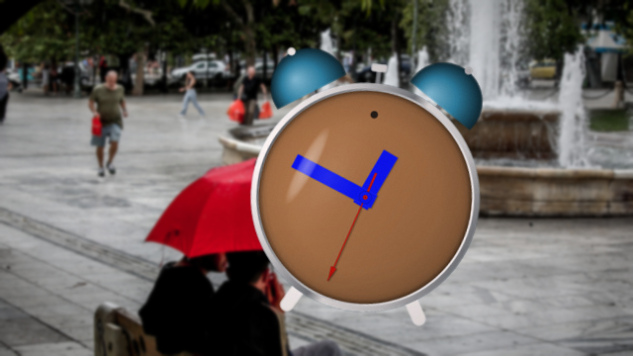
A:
12 h 48 min 33 s
